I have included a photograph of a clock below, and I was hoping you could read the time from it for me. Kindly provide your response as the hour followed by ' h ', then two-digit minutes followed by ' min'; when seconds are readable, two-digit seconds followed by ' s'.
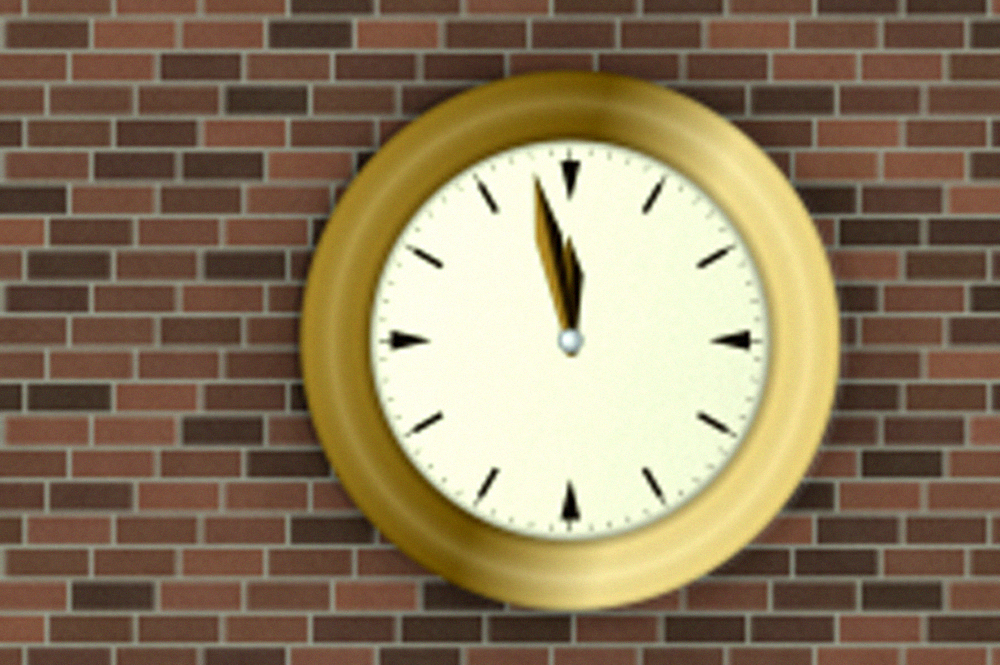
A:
11 h 58 min
